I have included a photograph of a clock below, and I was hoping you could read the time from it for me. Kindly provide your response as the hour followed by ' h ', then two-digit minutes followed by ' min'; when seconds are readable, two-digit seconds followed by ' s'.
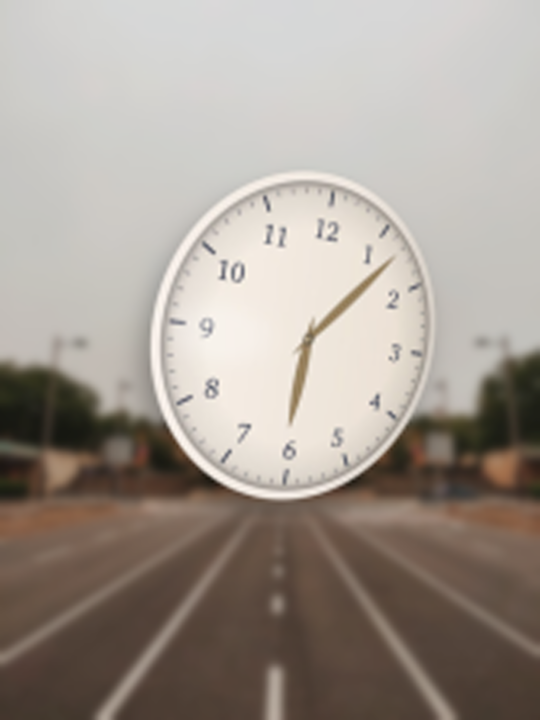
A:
6 h 07 min
